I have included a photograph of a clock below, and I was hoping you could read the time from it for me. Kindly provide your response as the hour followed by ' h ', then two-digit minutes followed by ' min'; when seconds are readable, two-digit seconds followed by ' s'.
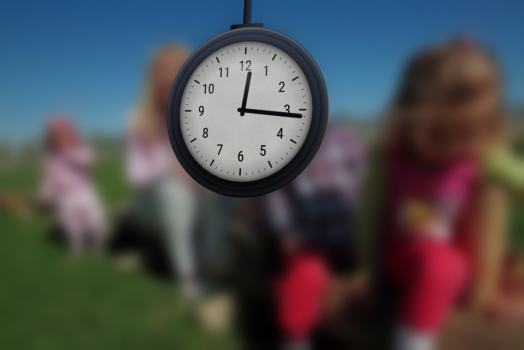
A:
12 h 16 min
